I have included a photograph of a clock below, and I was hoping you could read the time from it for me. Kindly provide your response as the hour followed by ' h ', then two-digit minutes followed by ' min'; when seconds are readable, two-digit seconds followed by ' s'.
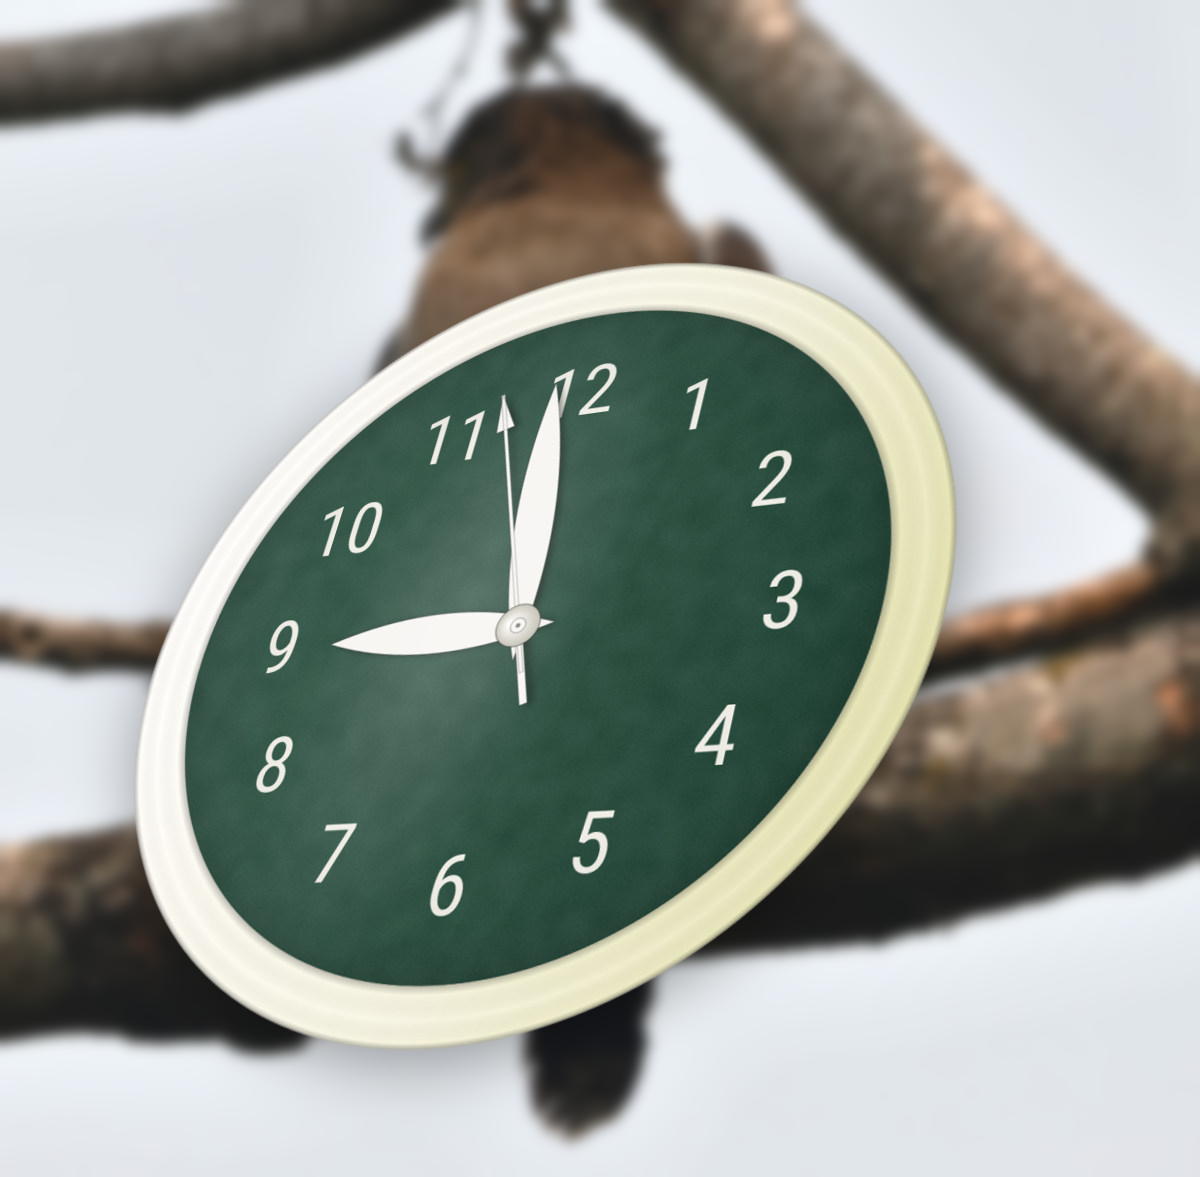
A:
8 h 58 min 57 s
